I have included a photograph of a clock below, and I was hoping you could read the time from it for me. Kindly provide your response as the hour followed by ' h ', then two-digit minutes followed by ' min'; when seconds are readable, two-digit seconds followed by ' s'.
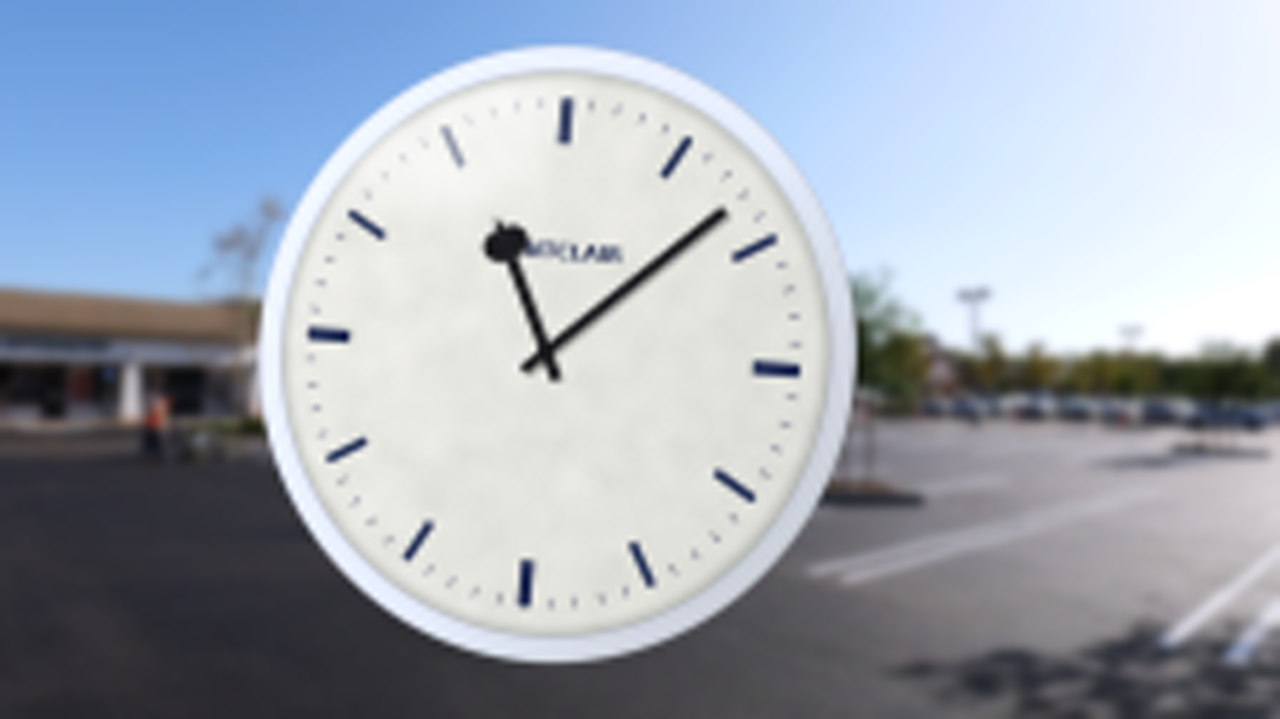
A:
11 h 08 min
